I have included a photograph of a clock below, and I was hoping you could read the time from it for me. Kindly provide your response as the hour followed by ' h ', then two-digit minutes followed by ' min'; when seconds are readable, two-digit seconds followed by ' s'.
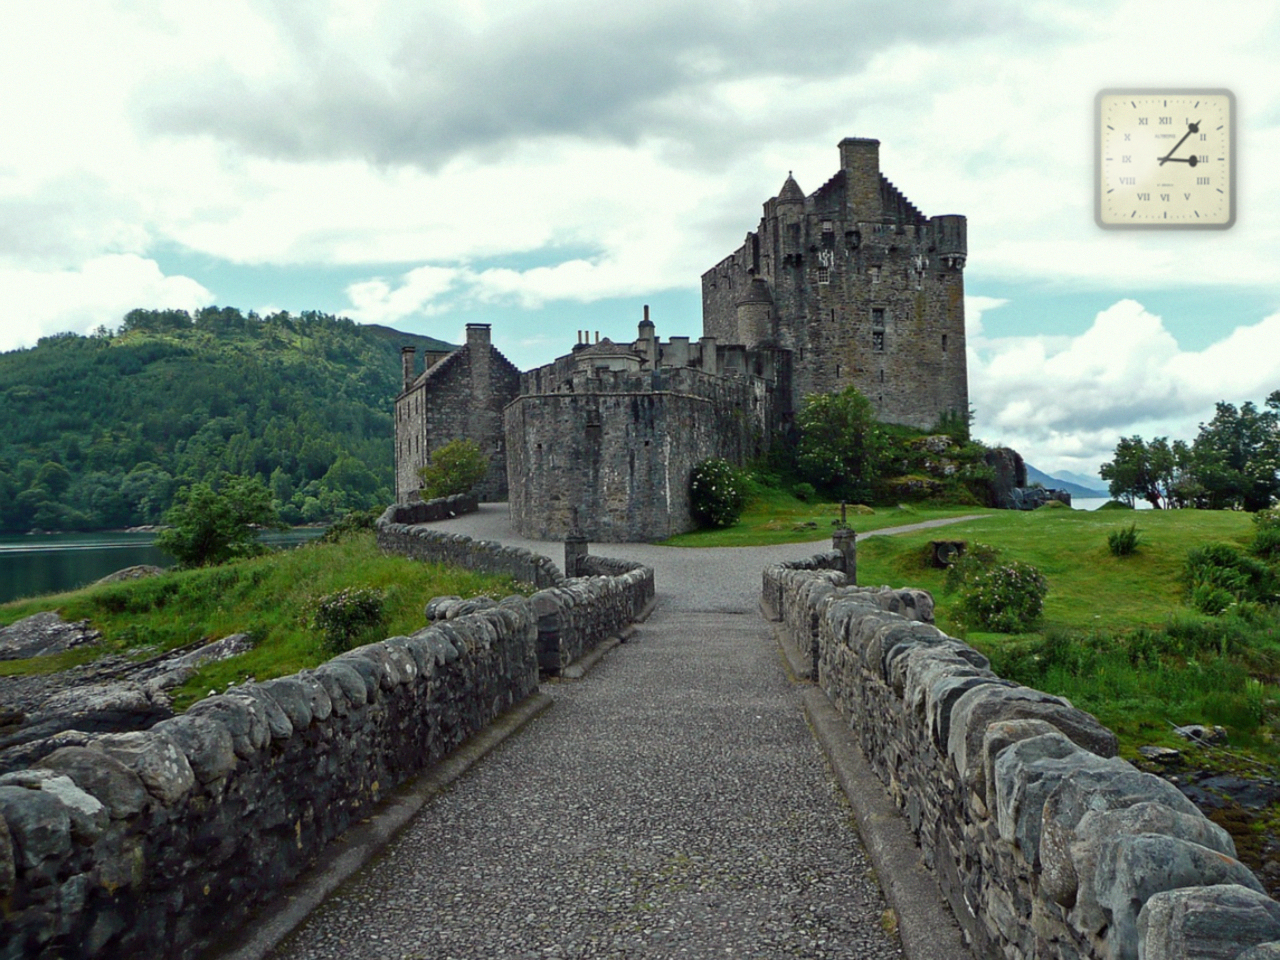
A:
3 h 07 min
